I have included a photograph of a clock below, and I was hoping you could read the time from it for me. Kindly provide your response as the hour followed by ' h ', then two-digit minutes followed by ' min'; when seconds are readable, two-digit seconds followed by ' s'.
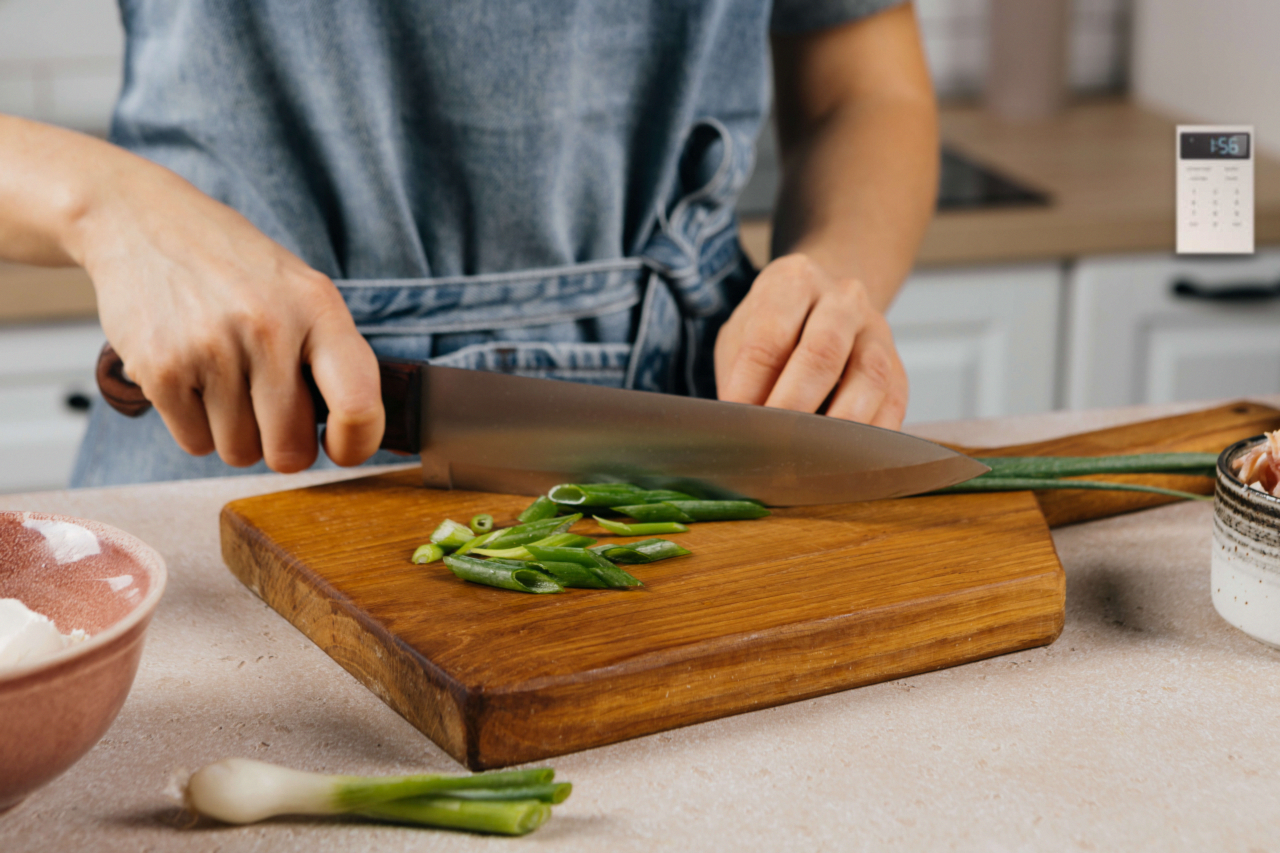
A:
1 h 56 min
